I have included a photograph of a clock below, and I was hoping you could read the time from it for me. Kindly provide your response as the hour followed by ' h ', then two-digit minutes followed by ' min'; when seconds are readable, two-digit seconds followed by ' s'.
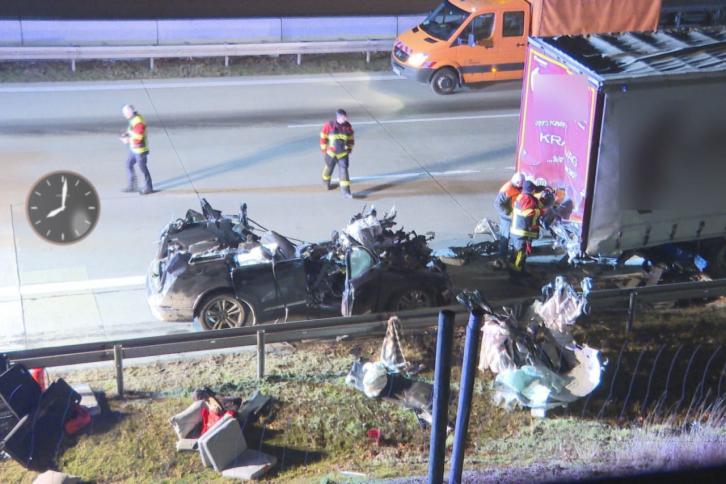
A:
8 h 01 min
